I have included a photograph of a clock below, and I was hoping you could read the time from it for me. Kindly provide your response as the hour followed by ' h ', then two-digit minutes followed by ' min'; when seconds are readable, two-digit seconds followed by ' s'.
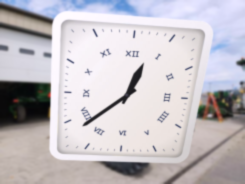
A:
12 h 38 min
